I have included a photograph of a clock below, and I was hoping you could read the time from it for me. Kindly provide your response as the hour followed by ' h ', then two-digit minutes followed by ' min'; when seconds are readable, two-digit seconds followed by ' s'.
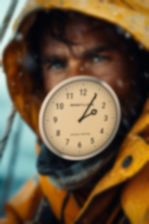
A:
2 h 05 min
